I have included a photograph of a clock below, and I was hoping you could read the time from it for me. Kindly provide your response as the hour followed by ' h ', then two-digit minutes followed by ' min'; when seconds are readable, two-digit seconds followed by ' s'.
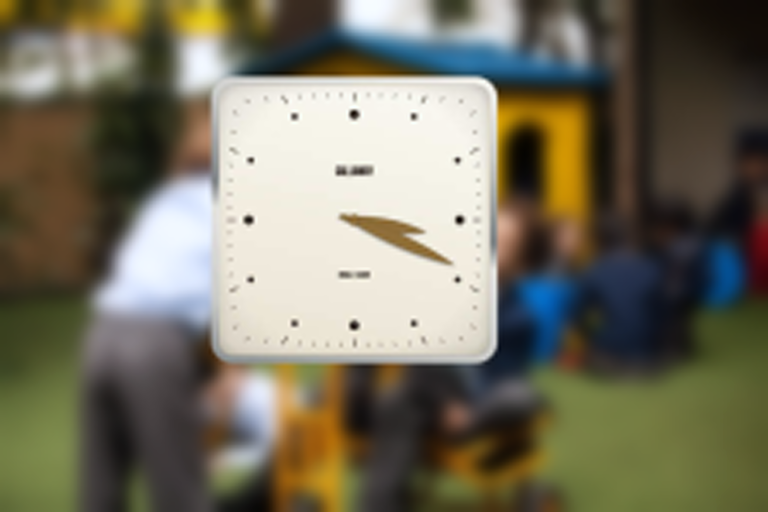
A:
3 h 19 min
